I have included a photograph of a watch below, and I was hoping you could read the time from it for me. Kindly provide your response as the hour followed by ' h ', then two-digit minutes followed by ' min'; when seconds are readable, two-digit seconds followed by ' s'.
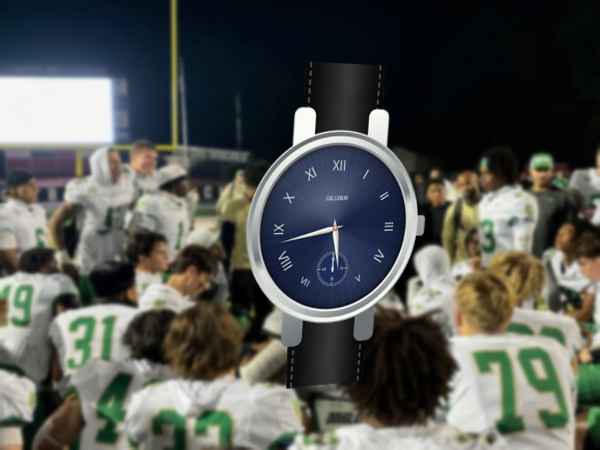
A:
5 h 43 min
